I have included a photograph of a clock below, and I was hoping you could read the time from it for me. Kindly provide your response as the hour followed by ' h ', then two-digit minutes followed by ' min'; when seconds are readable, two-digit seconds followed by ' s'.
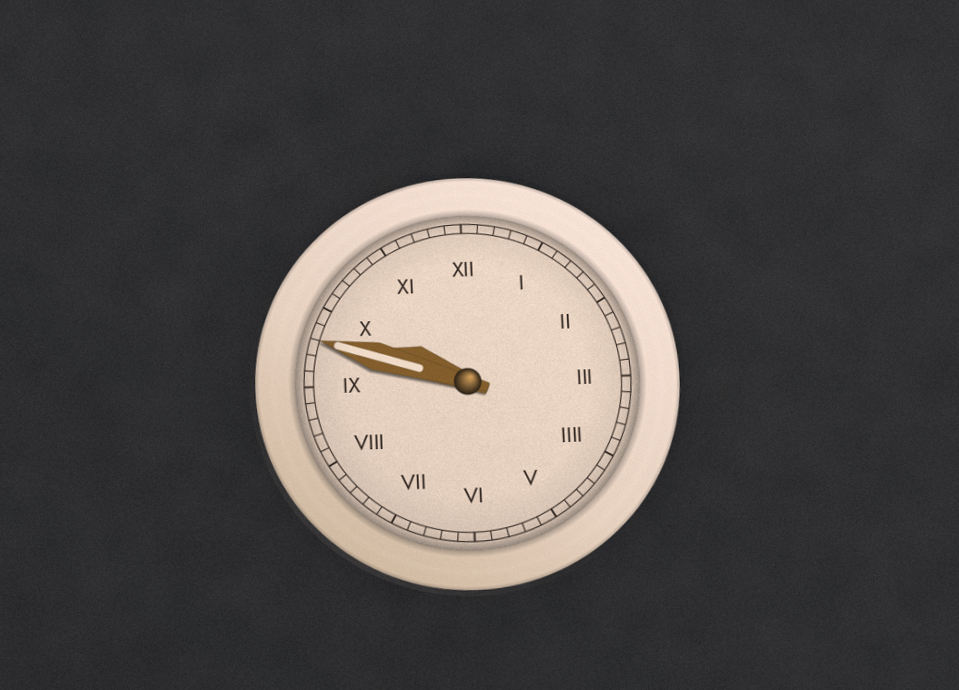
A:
9 h 48 min
